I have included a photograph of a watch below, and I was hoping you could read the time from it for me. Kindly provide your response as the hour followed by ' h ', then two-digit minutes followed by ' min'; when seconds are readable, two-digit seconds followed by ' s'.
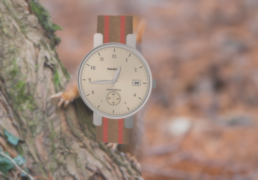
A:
12 h 44 min
